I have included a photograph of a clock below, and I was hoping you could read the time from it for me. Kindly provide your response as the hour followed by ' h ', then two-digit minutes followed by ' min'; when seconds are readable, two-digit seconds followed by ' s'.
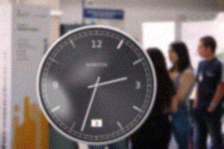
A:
2 h 33 min
